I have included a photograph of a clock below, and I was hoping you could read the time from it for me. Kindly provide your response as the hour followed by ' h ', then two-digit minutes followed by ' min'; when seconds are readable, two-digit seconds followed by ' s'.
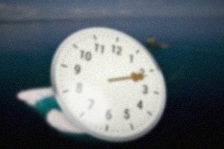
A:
2 h 11 min
